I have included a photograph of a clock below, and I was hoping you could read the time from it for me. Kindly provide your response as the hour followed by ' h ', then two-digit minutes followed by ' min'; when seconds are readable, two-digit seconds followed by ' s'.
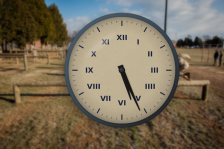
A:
5 h 26 min
